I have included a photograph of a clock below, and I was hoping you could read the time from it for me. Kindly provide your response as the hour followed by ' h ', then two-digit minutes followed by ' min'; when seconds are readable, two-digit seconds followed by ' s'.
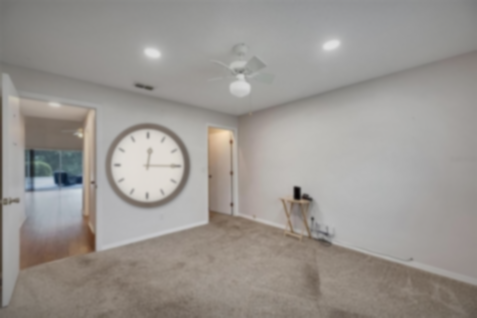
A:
12 h 15 min
